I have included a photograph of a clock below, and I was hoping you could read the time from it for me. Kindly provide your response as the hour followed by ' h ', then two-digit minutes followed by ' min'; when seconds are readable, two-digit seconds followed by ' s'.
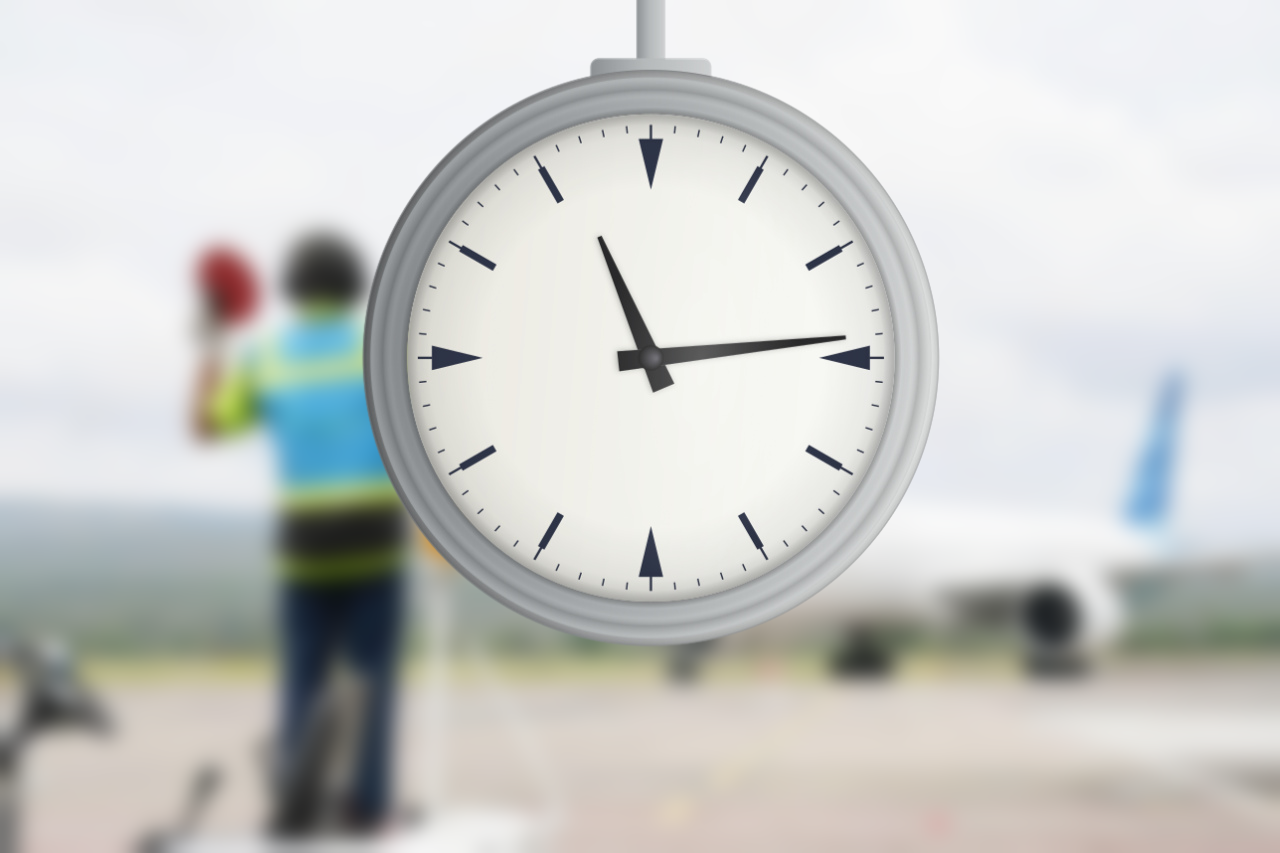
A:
11 h 14 min
